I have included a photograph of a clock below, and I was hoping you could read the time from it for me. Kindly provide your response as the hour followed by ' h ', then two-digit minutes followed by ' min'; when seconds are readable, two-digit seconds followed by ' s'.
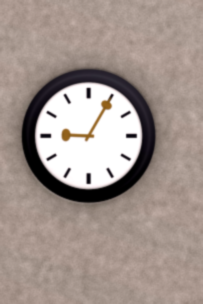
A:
9 h 05 min
